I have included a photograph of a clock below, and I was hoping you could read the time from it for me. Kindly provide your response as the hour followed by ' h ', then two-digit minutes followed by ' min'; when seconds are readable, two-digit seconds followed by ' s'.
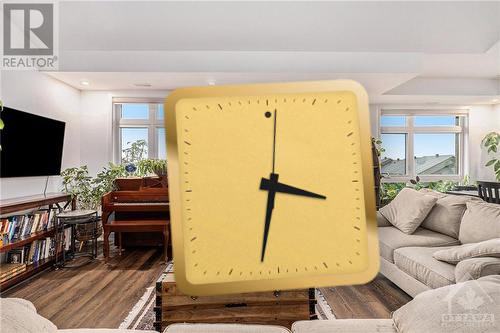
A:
3 h 32 min 01 s
